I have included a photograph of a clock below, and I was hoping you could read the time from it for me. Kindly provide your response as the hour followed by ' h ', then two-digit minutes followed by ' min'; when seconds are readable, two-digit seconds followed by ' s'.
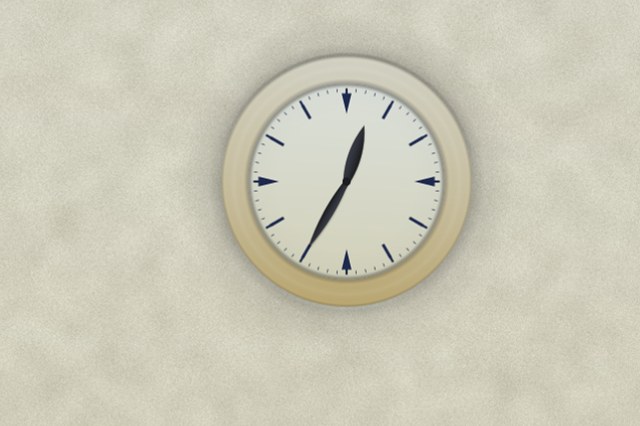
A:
12 h 35 min
